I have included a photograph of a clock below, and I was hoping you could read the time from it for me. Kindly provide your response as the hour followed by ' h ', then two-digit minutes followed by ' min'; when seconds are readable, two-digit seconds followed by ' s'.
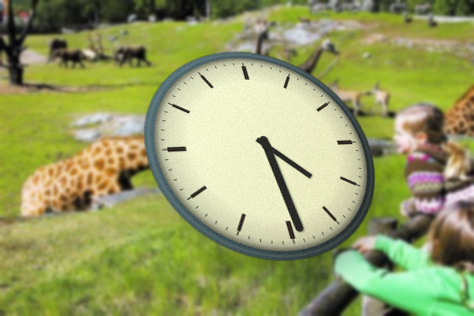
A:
4 h 29 min
